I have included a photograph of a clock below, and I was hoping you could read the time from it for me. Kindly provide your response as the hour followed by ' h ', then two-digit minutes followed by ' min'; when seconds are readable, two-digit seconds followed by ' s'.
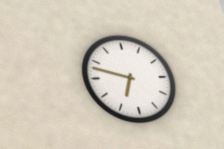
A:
6 h 48 min
